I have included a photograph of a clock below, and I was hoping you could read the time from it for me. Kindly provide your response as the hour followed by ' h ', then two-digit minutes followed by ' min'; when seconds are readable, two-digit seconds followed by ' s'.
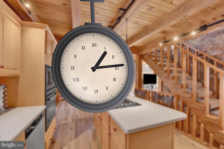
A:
1 h 14 min
